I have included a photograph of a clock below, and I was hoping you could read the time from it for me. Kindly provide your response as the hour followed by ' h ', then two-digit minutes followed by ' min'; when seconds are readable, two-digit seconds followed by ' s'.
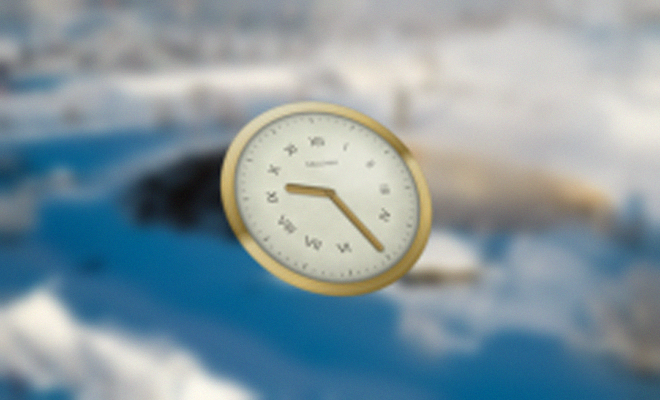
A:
9 h 25 min
